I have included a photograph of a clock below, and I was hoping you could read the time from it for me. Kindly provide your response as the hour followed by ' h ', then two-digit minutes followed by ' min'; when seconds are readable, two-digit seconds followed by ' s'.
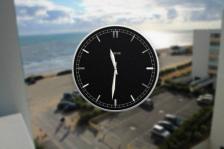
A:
11 h 31 min
